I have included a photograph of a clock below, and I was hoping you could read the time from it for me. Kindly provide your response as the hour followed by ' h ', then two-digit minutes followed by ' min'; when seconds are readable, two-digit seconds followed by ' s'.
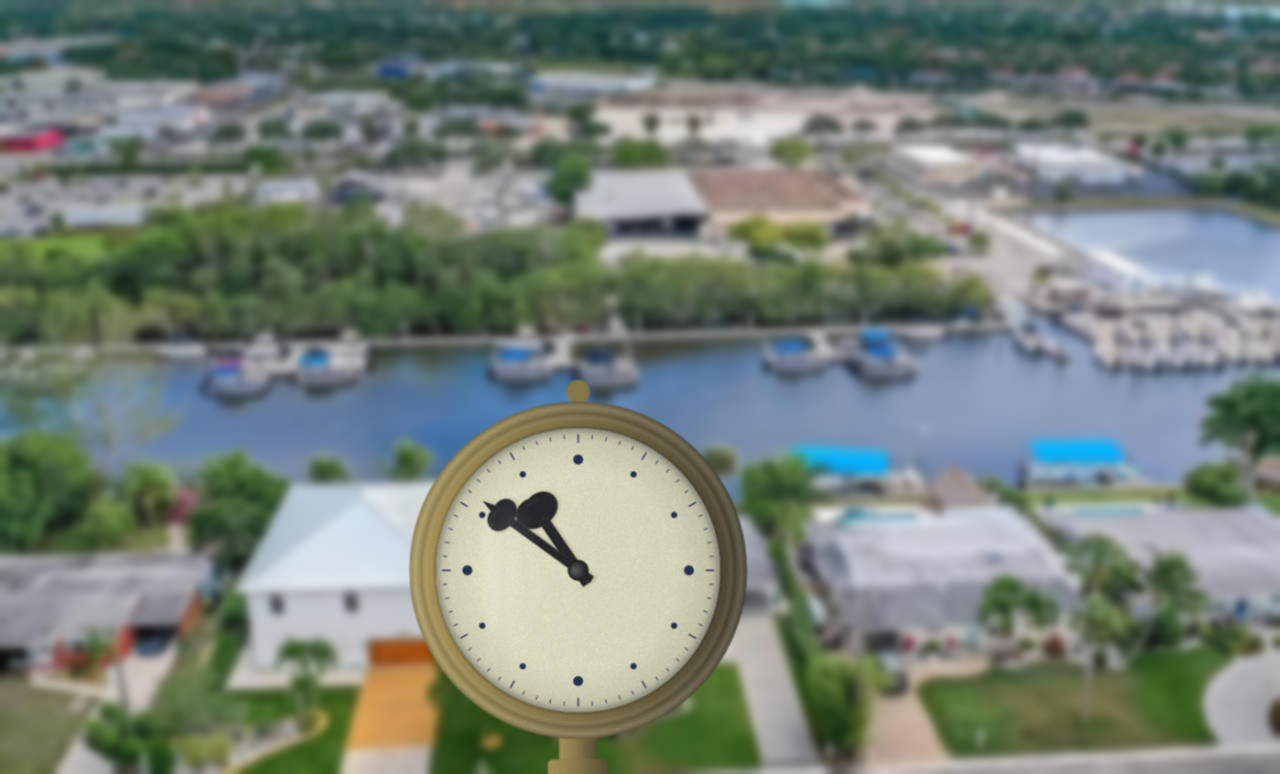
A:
10 h 51 min
